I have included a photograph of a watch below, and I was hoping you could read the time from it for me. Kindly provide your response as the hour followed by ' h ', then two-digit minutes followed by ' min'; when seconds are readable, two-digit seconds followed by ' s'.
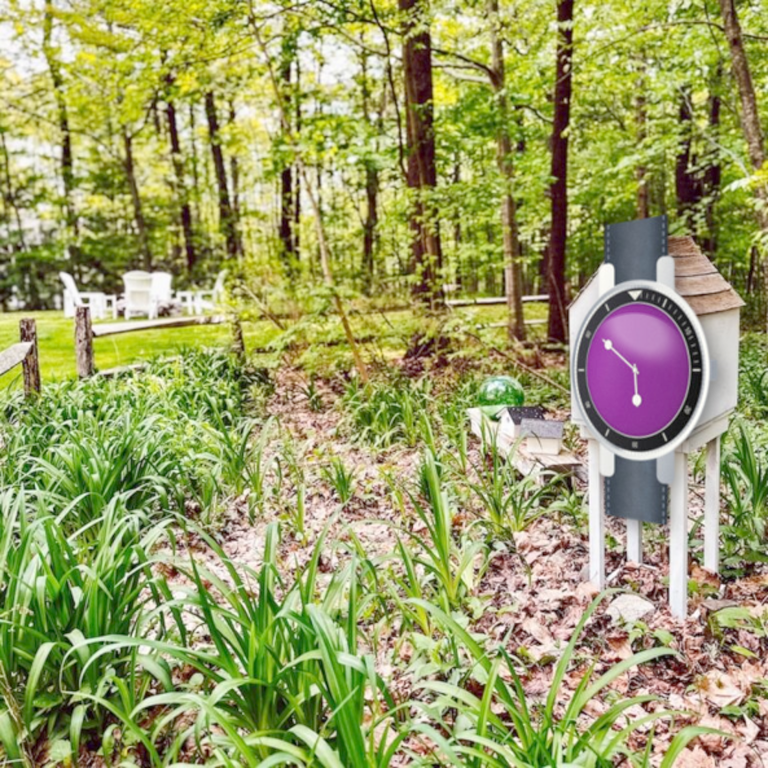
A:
5 h 51 min
